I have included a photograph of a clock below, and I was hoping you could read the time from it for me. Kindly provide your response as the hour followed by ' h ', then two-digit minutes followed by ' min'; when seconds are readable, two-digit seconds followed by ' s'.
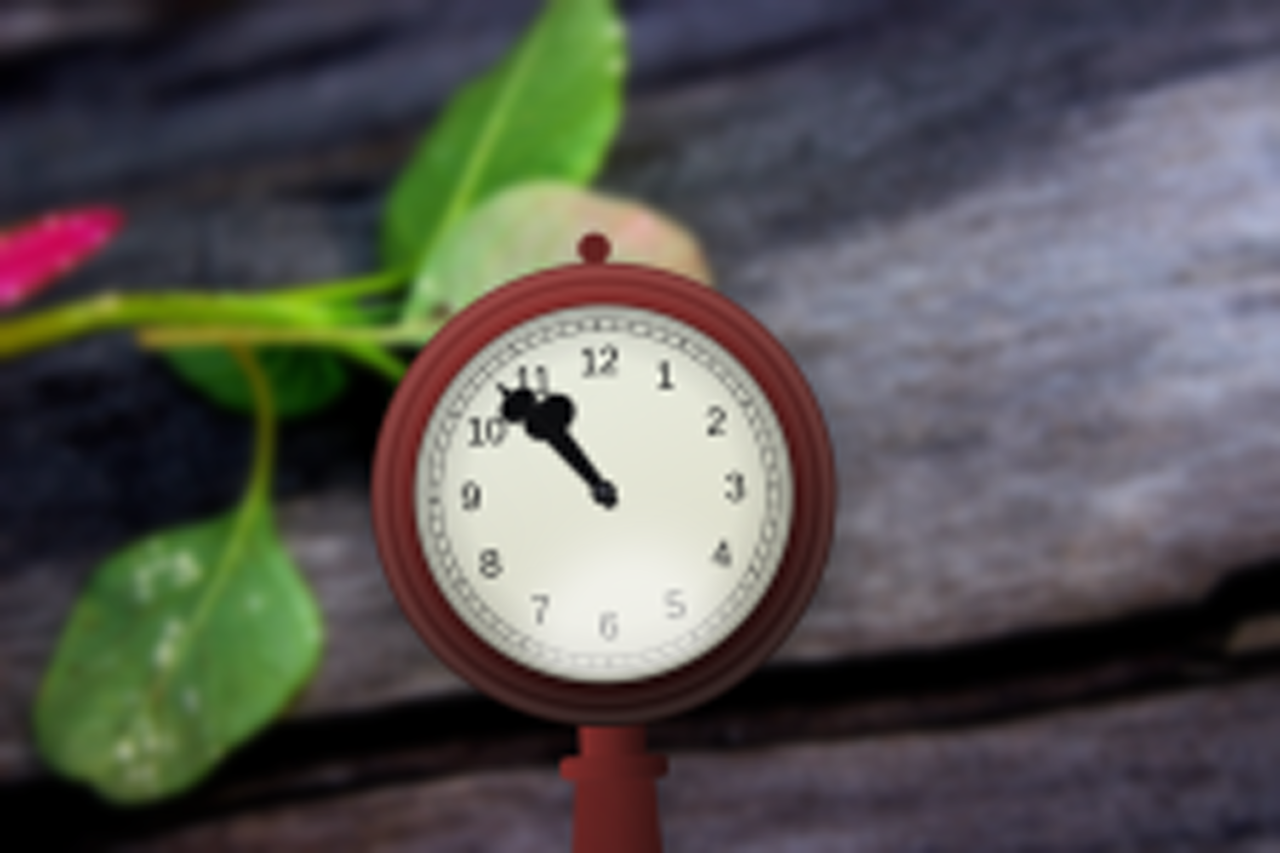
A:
10 h 53 min
